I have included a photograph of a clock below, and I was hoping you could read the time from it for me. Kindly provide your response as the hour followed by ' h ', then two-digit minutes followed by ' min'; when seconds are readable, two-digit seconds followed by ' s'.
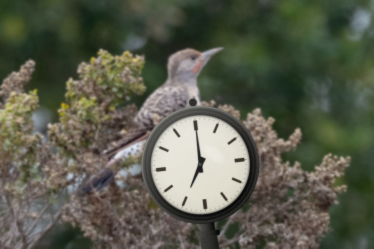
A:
7 h 00 min
